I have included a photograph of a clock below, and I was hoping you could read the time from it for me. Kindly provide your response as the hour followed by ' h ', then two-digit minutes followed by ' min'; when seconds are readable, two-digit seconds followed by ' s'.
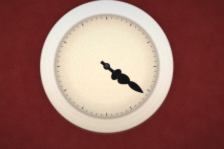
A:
4 h 21 min
